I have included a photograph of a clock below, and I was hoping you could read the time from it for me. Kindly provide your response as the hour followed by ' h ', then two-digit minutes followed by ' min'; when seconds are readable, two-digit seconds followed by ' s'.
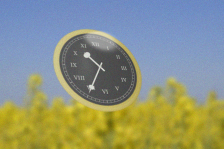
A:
10 h 35 min
